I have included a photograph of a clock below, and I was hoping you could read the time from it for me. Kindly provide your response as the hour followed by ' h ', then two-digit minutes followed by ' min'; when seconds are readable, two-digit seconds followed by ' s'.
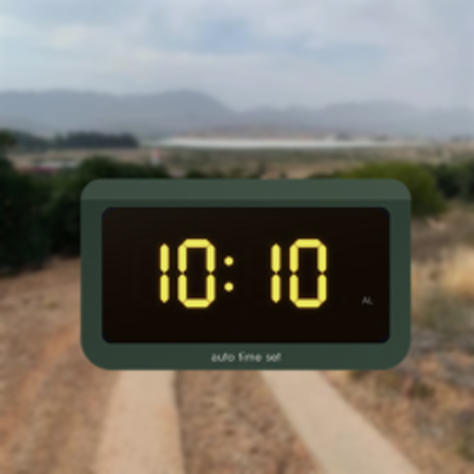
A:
10 h 10 min
